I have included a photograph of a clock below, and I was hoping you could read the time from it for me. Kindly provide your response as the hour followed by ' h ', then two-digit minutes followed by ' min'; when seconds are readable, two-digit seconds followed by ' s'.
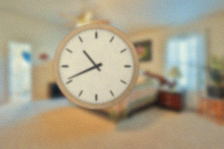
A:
10 h 41 min
